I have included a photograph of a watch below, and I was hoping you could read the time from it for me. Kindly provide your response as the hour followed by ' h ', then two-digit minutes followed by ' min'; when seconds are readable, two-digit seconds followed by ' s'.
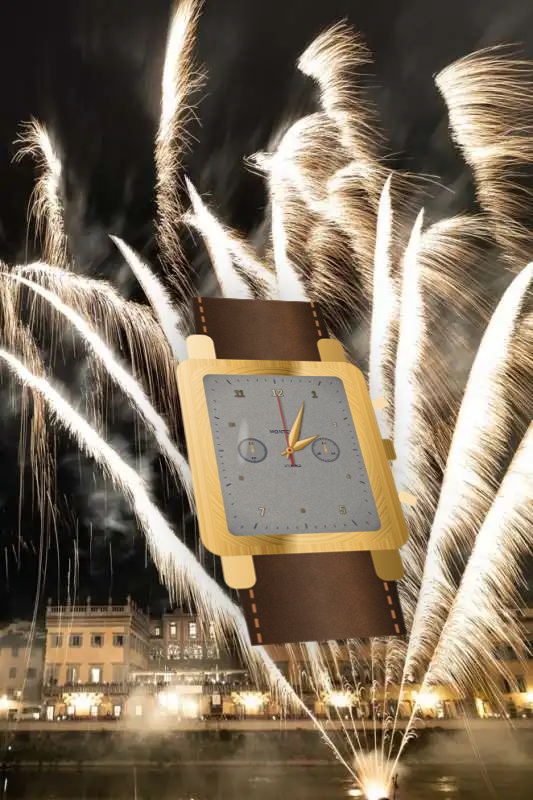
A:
2 h 04 min
